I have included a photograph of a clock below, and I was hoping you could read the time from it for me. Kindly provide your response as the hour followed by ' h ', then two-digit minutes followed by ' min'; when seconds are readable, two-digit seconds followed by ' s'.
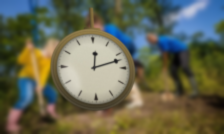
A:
12 h 12 min
